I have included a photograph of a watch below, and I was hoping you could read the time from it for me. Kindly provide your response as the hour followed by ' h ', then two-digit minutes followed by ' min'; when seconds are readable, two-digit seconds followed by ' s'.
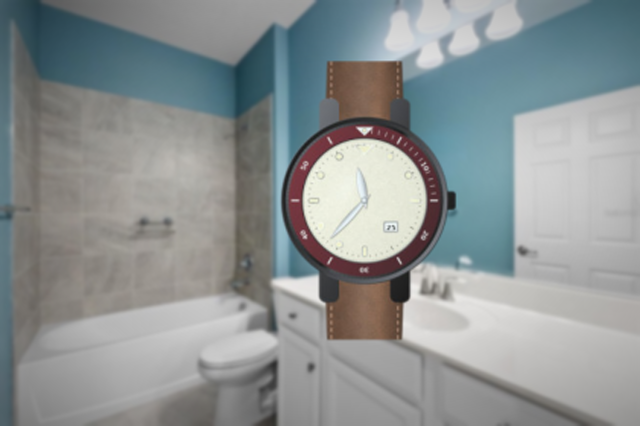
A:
11 h 37 min
